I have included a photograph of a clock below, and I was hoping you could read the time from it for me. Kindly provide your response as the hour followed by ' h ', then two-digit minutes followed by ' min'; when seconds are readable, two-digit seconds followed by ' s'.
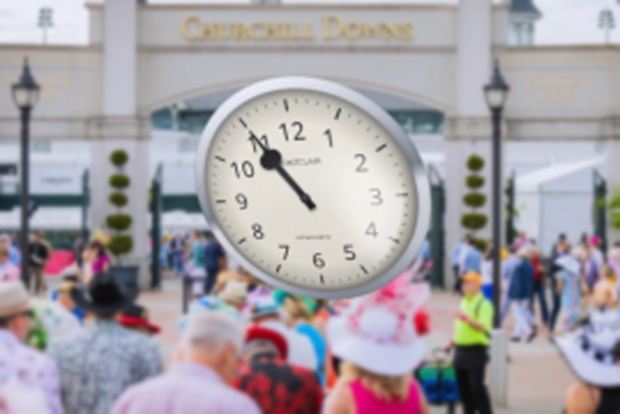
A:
10 h 55 min
